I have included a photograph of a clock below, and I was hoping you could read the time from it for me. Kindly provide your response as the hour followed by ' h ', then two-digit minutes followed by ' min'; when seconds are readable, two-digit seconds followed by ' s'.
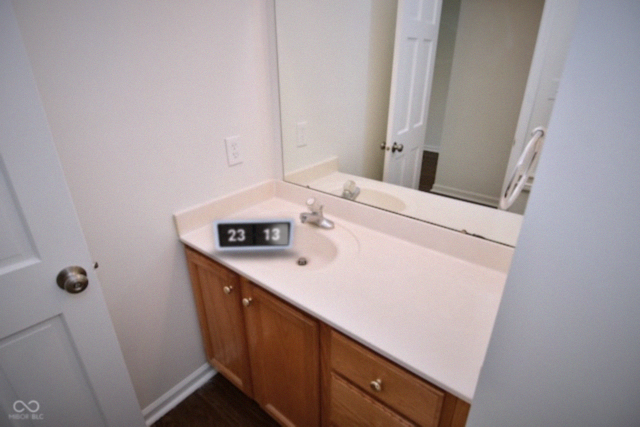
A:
23 h 13 min
